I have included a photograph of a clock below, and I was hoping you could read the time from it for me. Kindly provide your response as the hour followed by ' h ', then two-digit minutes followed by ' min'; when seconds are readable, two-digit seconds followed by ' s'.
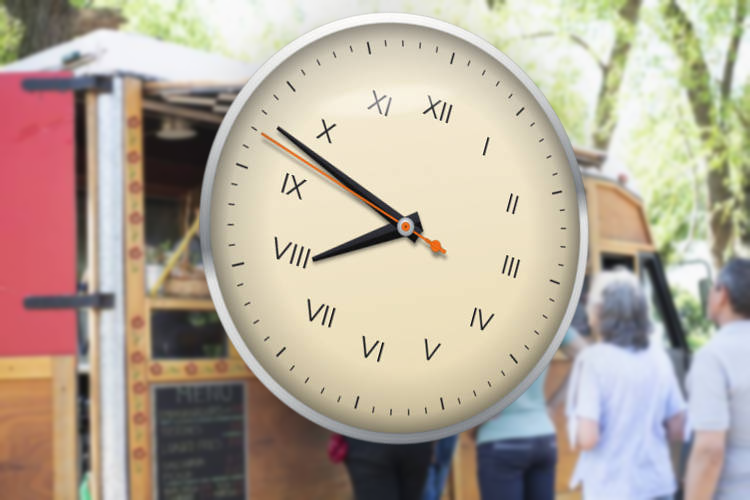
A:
7 h 47 min 47 s
